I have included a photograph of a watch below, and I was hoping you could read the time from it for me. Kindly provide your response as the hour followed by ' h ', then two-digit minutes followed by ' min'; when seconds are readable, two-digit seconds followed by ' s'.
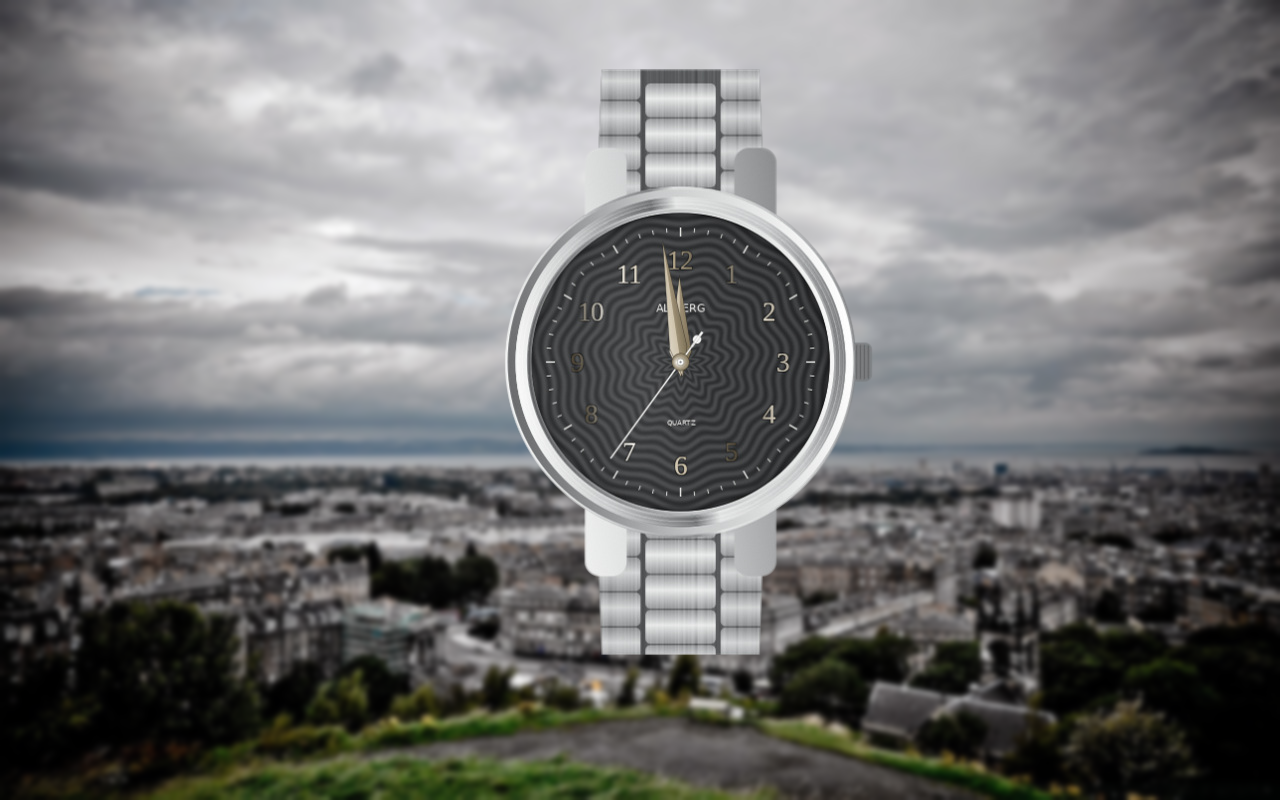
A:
11 h 58 min 36 s
